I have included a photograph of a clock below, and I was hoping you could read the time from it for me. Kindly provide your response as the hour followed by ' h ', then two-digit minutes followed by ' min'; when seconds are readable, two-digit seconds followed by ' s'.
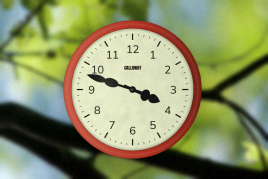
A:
3 h 48 min
